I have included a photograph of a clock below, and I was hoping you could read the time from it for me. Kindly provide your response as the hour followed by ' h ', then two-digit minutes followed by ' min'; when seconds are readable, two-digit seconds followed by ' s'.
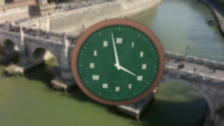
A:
3 h 58 min
